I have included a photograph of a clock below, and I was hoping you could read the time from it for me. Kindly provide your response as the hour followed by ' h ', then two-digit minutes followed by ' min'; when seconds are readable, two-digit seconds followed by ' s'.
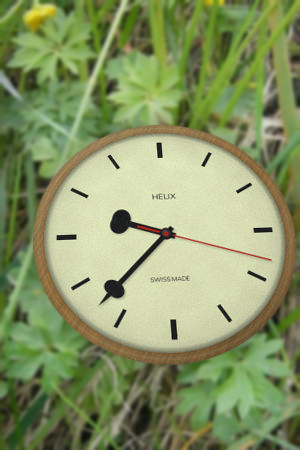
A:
9 h 37 min 18 s
